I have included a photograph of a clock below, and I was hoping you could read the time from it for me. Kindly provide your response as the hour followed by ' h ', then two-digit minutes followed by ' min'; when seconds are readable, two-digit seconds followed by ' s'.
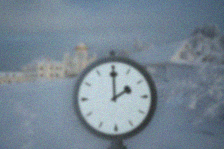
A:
2 h 00 min
